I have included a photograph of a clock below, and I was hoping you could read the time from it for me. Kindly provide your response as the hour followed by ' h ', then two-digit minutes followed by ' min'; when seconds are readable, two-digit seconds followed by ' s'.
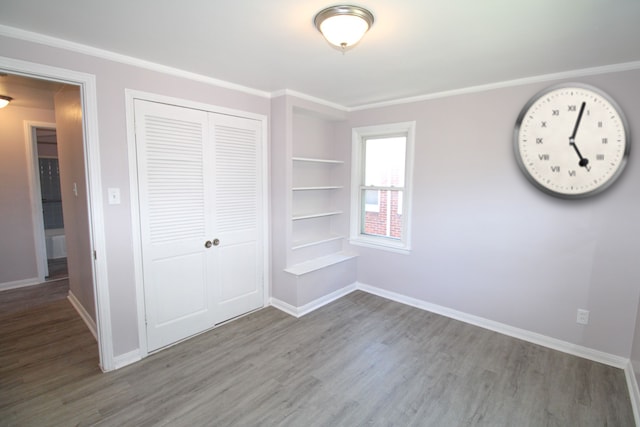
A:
5 h 03 min
